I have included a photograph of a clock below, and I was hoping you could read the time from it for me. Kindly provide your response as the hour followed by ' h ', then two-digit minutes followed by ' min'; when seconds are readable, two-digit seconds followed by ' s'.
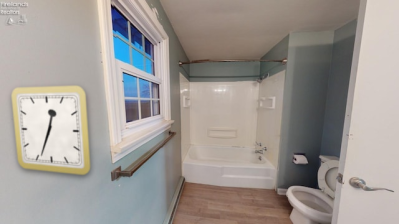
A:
12 h 34 min
